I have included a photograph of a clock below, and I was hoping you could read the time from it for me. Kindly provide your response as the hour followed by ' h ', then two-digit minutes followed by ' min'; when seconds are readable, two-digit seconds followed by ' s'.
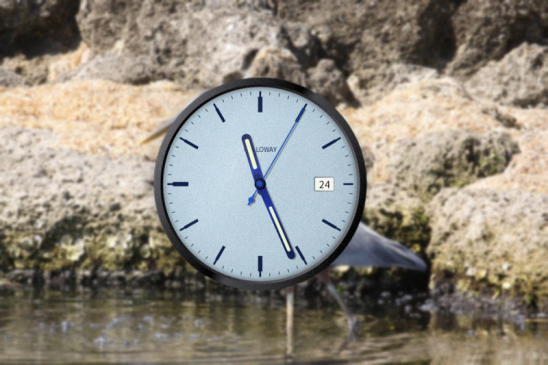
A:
11 h 26 min 05 s
